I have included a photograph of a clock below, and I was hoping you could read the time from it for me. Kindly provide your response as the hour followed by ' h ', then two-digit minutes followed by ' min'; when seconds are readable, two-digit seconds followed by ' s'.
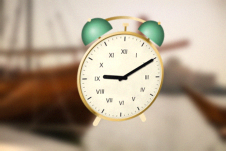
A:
9 h 10 min
